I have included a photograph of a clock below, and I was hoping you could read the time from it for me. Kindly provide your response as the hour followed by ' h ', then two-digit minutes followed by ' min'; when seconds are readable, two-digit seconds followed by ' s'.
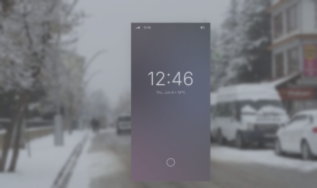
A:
12 h 46 min
